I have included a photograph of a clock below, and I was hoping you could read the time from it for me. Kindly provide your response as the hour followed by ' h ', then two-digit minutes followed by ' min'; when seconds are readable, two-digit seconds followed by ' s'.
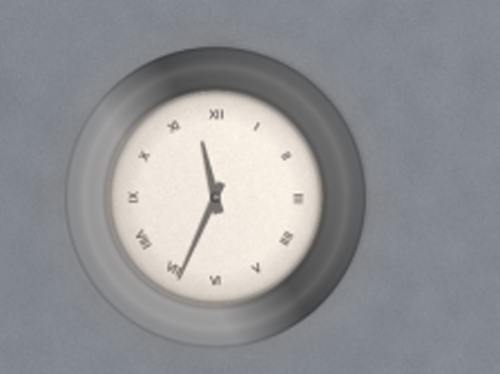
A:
11 h 34 min
